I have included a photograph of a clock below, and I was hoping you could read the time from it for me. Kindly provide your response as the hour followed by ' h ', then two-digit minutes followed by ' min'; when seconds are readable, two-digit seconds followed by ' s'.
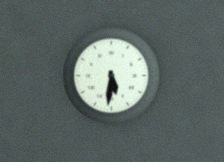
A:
5 h 31 min
